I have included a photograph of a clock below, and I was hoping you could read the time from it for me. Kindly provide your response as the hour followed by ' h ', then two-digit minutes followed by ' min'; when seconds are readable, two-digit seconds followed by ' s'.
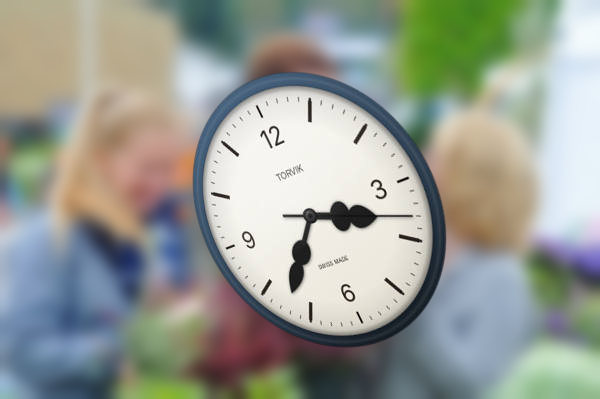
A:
3 h 37 min 18 s
